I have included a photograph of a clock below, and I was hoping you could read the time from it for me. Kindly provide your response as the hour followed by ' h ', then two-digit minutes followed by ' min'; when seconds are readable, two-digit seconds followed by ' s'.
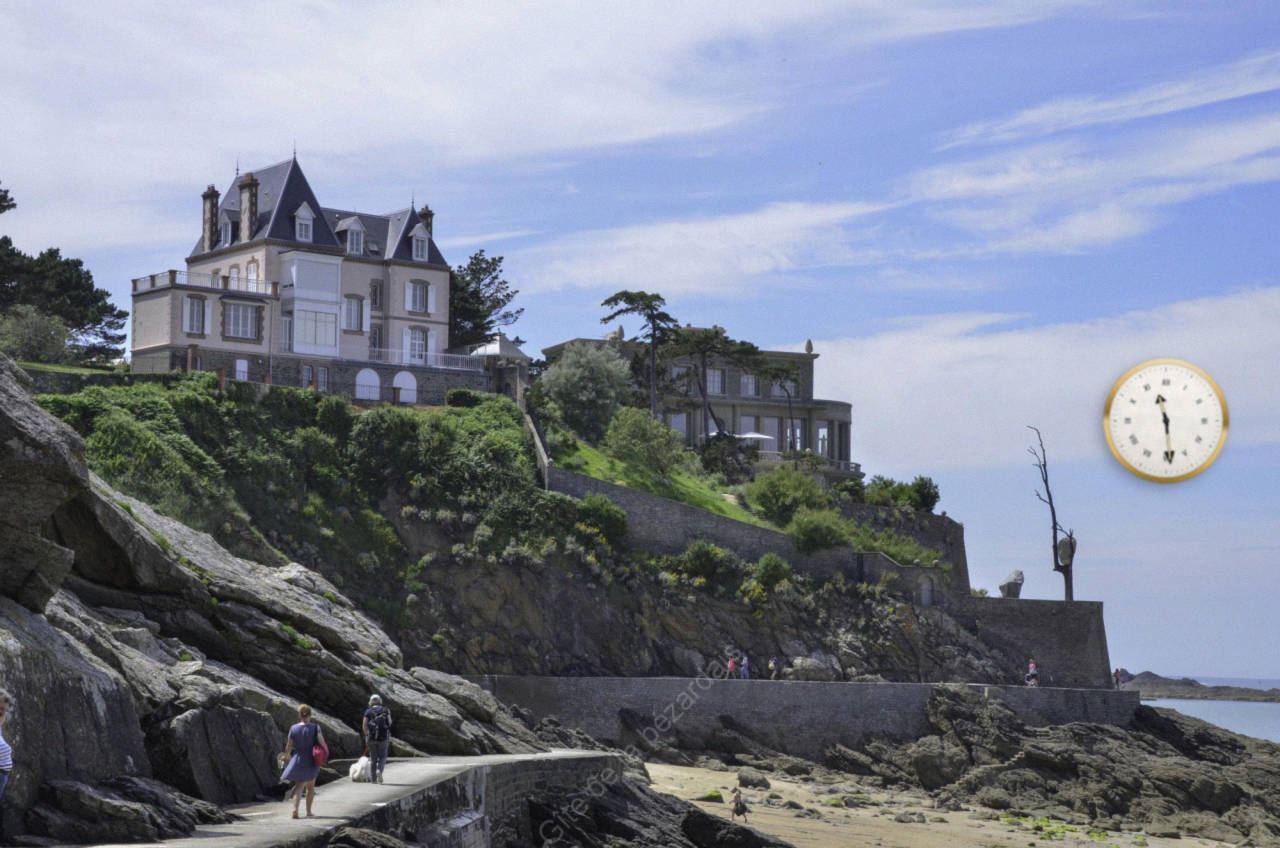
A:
11 h 29 min
